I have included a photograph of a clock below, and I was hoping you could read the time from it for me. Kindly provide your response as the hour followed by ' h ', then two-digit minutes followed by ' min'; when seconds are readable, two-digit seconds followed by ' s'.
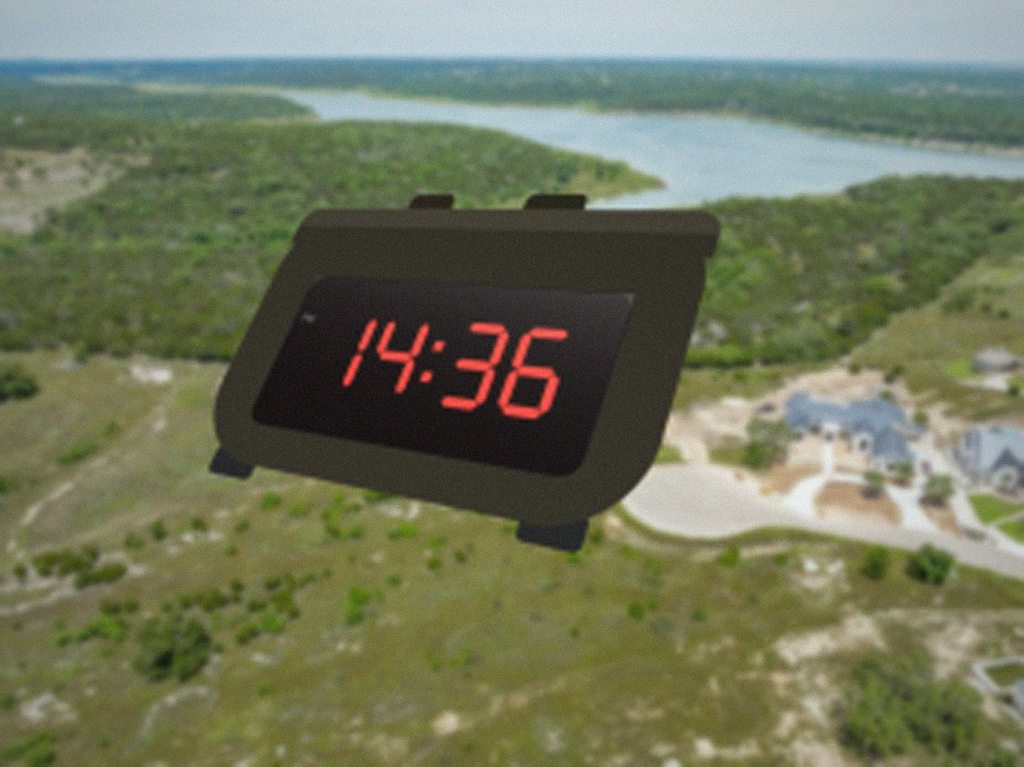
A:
14 h 36 min
